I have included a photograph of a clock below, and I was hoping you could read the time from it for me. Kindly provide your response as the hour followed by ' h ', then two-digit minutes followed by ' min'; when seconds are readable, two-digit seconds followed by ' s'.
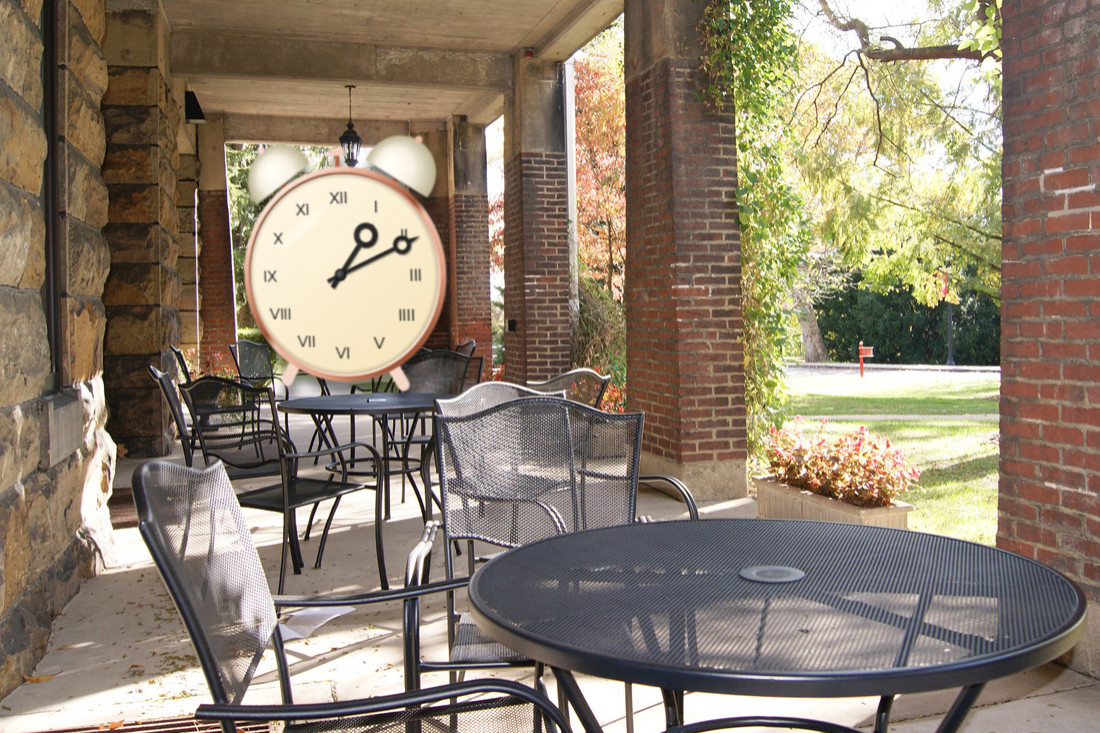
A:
1 h 11 min
